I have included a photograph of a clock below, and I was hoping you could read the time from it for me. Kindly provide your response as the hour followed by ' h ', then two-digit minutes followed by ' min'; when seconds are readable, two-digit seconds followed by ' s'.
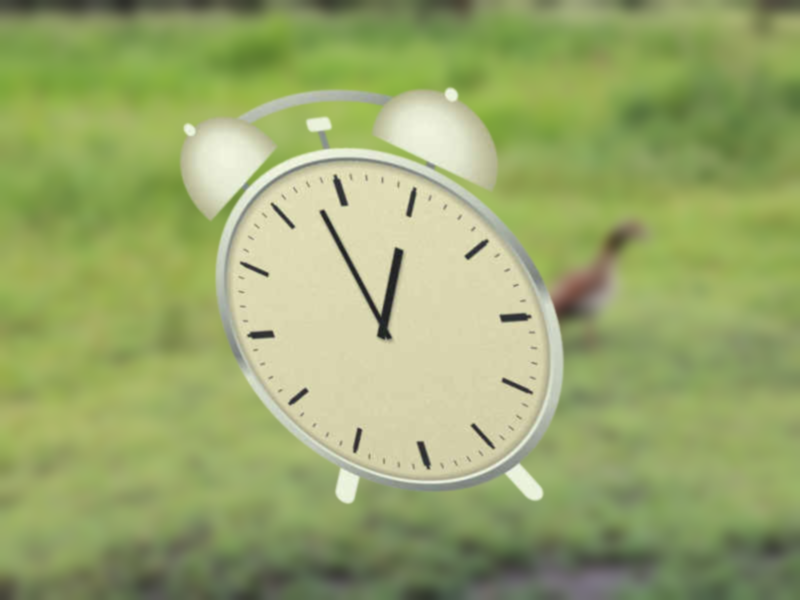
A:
12 h 58 min
